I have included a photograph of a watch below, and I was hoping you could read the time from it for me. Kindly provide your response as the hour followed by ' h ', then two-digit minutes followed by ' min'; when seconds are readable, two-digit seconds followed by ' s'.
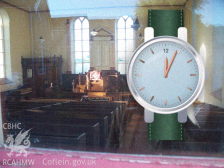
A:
12 h 04 min
